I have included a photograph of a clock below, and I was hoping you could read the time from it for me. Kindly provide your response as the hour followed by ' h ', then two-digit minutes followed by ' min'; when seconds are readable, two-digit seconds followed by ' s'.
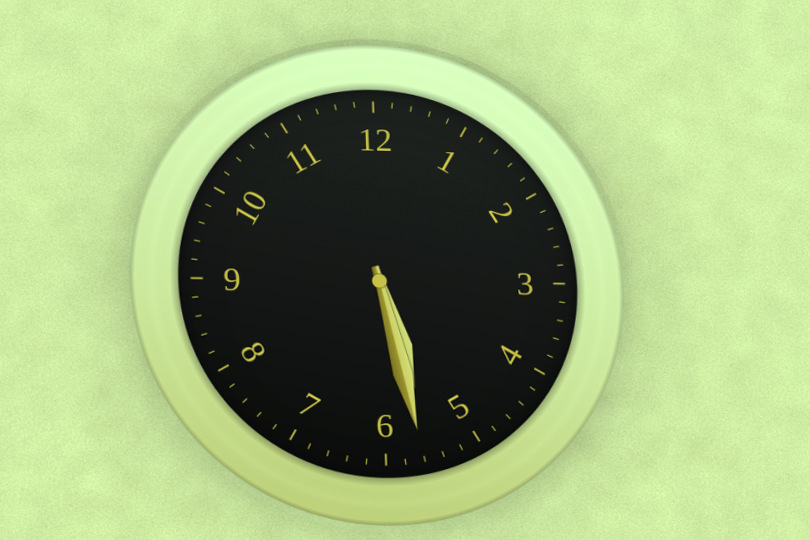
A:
5 h 28 min
